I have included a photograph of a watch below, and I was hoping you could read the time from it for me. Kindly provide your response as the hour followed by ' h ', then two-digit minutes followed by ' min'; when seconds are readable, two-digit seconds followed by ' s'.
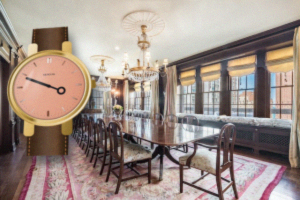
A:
3 h 49 min
